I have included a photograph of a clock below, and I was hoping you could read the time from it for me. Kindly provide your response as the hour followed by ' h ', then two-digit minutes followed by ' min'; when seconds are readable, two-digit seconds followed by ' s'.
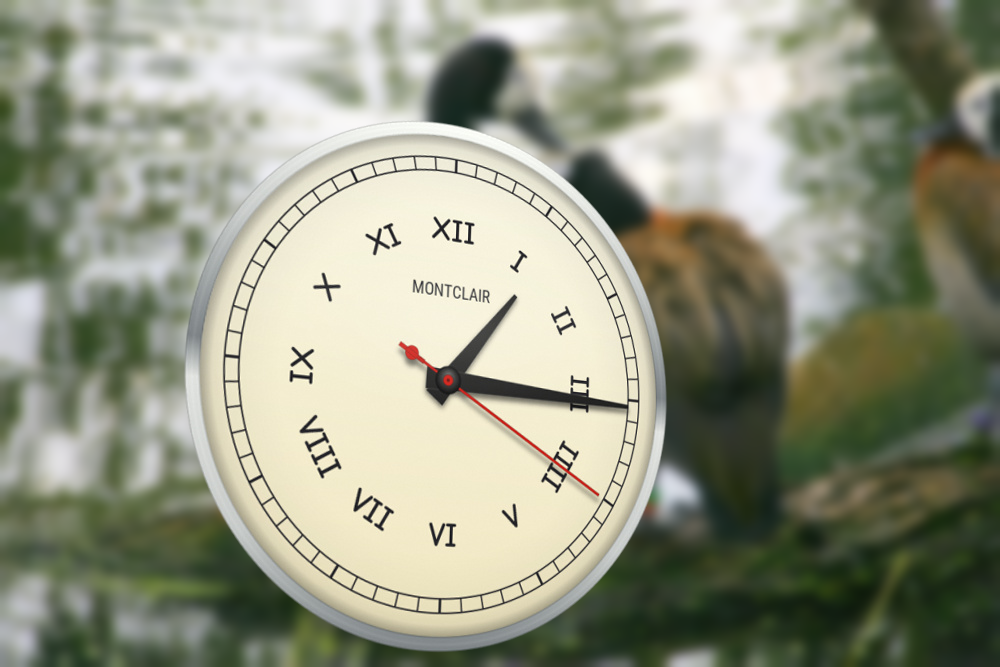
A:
1 h 15 min 20 s
